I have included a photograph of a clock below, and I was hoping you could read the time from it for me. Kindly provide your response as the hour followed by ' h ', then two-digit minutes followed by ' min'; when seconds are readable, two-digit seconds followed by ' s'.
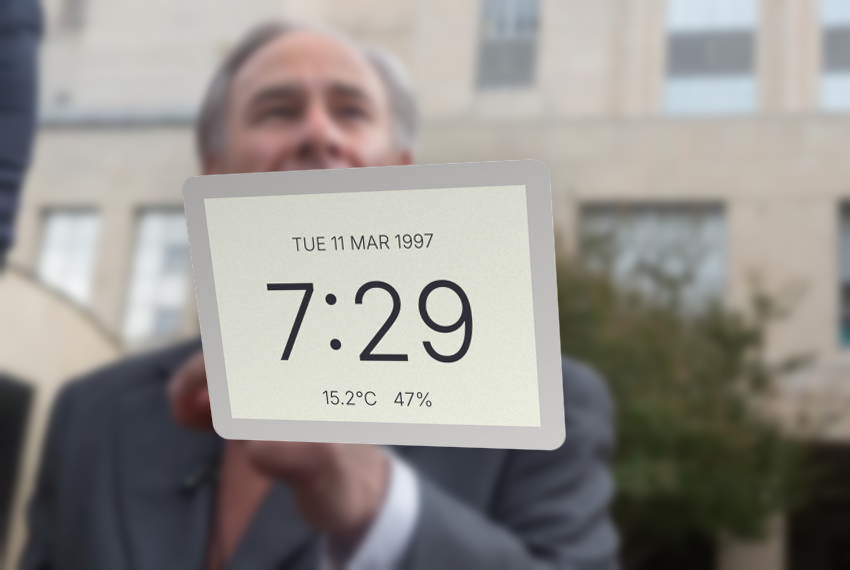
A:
7 h 29 min
